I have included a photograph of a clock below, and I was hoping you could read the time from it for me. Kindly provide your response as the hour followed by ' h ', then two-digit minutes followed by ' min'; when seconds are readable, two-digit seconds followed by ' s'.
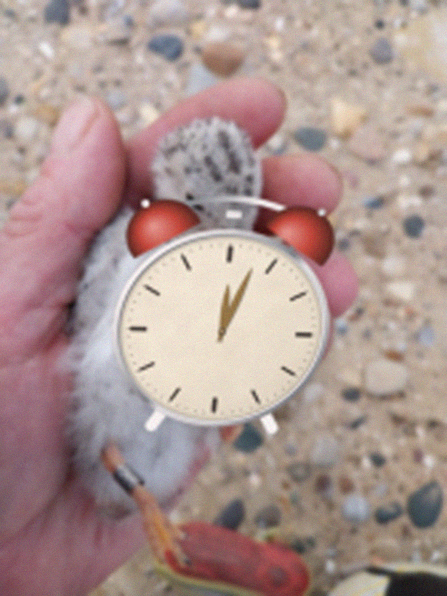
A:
12 h 03 min
